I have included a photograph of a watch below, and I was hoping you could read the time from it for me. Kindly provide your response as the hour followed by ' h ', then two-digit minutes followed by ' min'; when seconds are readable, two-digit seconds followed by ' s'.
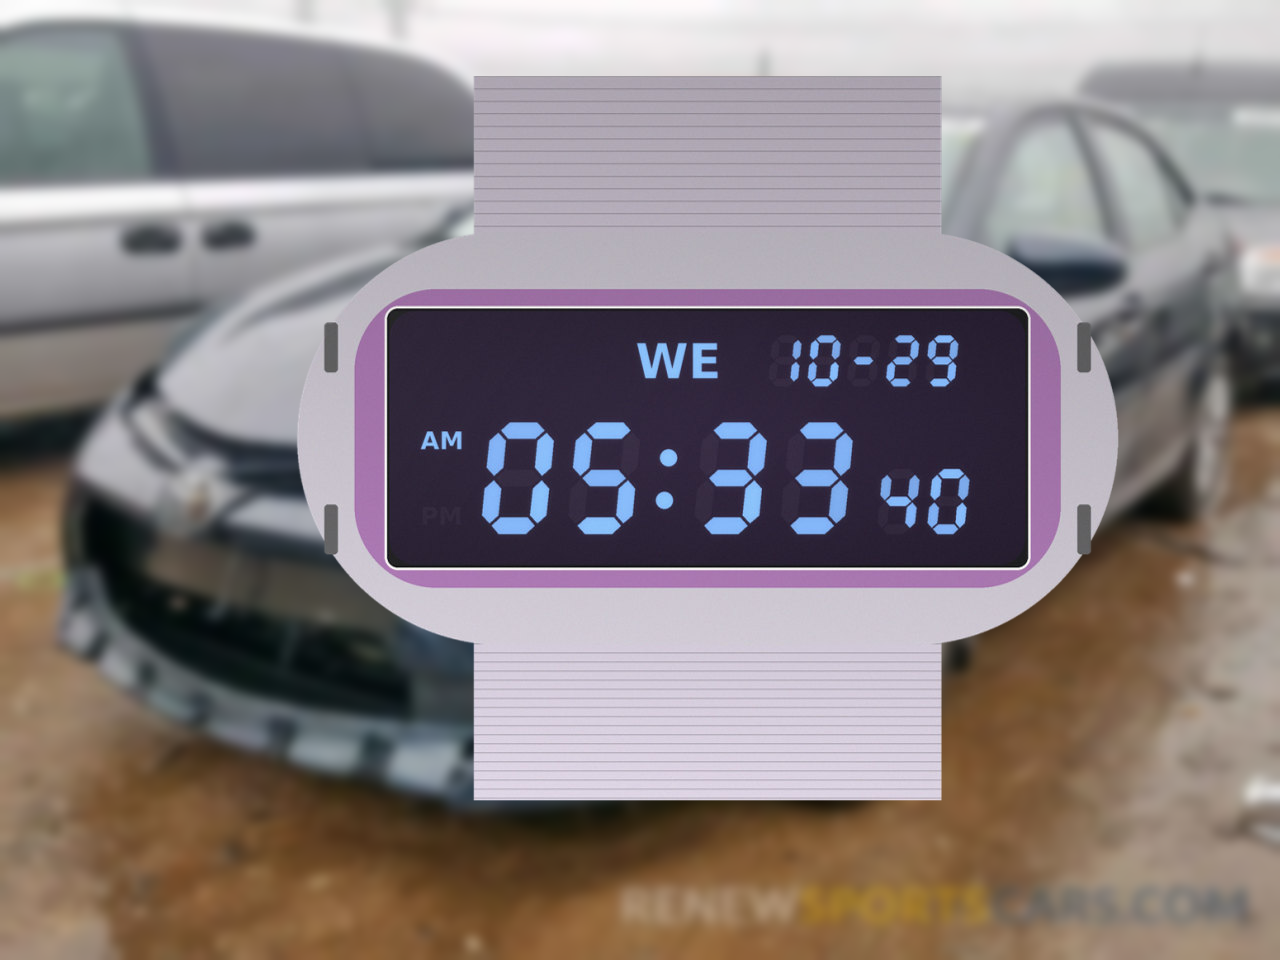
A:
5 h 33 min 40 s
